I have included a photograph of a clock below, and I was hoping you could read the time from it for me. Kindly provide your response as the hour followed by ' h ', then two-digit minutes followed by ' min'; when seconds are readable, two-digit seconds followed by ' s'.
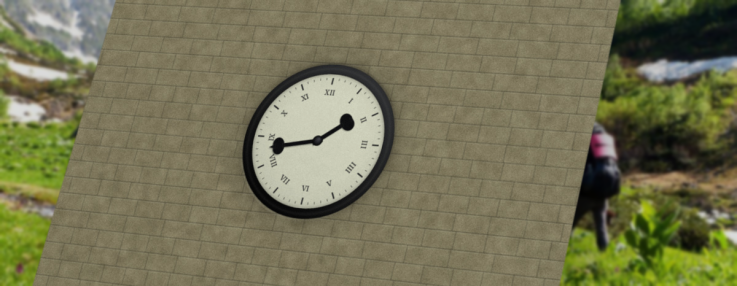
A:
1 h 43 min
